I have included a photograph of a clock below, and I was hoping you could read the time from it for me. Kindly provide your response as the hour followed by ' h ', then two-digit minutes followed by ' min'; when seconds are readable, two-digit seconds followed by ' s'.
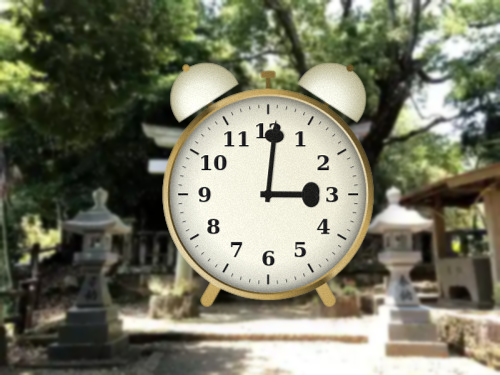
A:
3 h 01 min
